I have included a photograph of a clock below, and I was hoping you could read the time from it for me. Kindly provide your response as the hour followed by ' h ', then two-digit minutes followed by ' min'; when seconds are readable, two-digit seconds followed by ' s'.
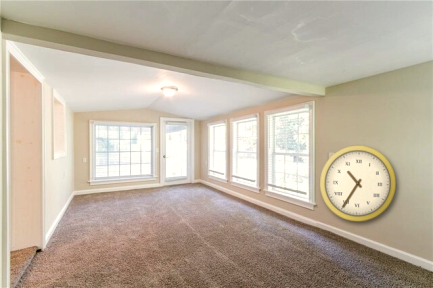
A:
10 h 35 min
